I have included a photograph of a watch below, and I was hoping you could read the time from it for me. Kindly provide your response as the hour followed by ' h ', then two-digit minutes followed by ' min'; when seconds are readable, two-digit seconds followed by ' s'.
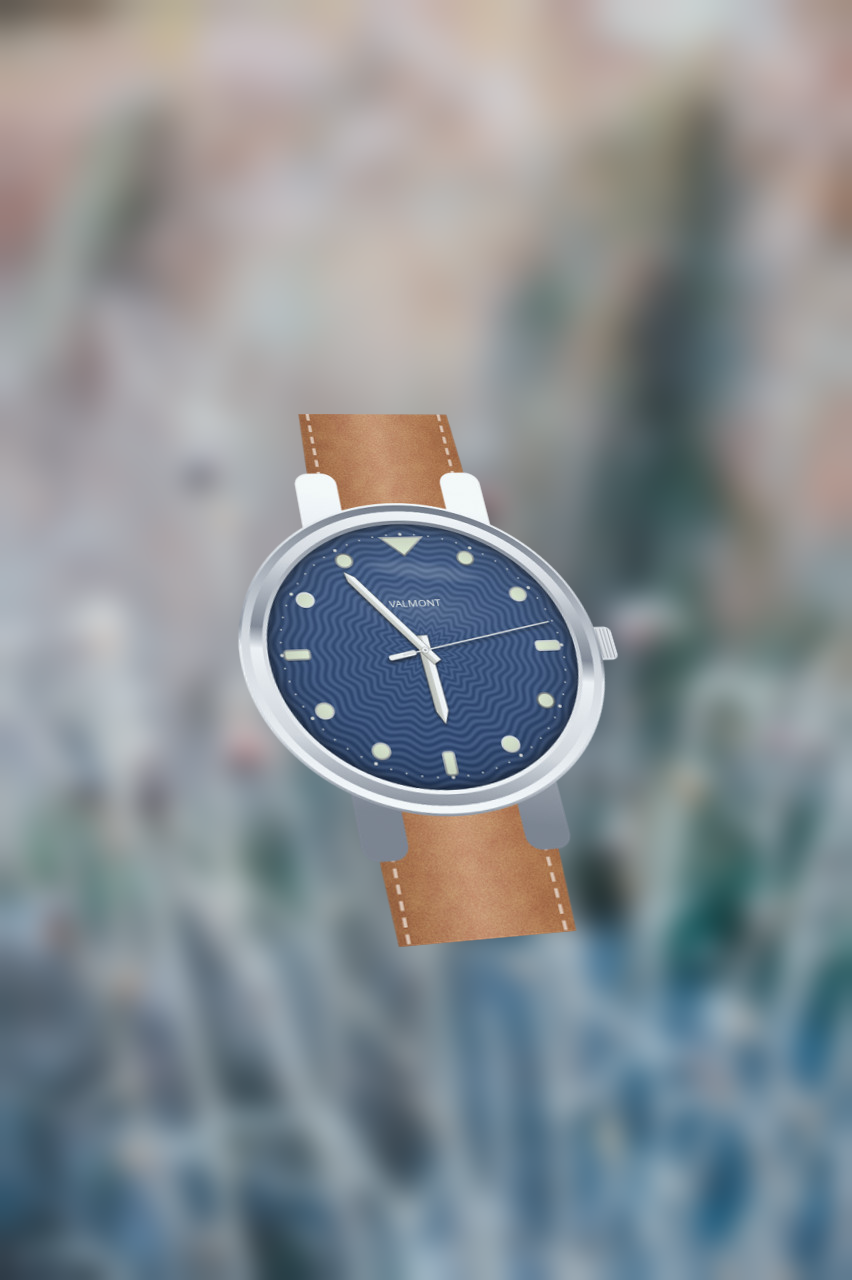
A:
5 h 54 min 13 s
